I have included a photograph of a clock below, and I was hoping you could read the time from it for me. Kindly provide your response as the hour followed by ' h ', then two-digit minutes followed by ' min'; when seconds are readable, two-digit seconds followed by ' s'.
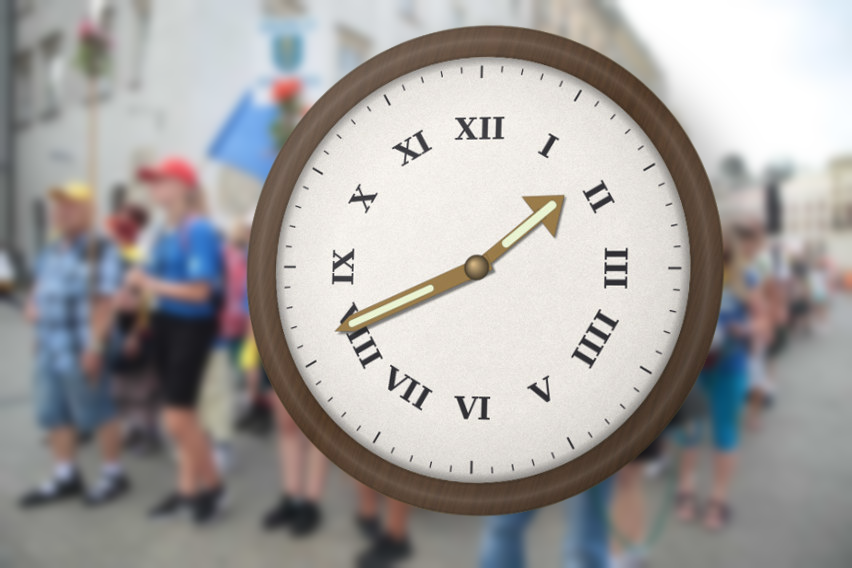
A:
1 h 41 min
